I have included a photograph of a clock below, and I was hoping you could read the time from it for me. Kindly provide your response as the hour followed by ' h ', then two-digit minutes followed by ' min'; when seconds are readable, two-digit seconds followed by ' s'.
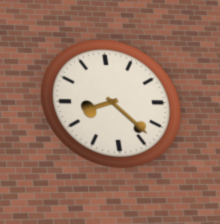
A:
8 h 23 min
